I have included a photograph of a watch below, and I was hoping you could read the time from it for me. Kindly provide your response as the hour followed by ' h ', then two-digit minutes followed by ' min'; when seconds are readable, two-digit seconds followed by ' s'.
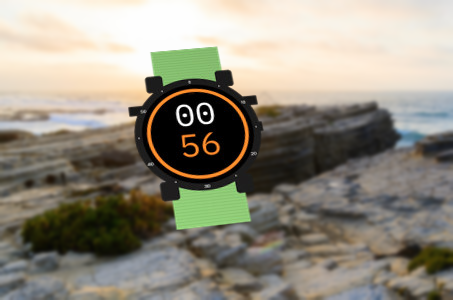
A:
0 h 56 min
